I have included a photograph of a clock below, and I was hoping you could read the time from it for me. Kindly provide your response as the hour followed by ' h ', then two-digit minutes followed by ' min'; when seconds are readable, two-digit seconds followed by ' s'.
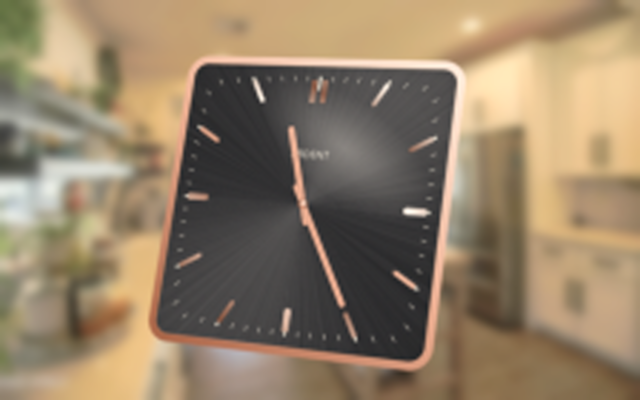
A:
11 h 25 min
